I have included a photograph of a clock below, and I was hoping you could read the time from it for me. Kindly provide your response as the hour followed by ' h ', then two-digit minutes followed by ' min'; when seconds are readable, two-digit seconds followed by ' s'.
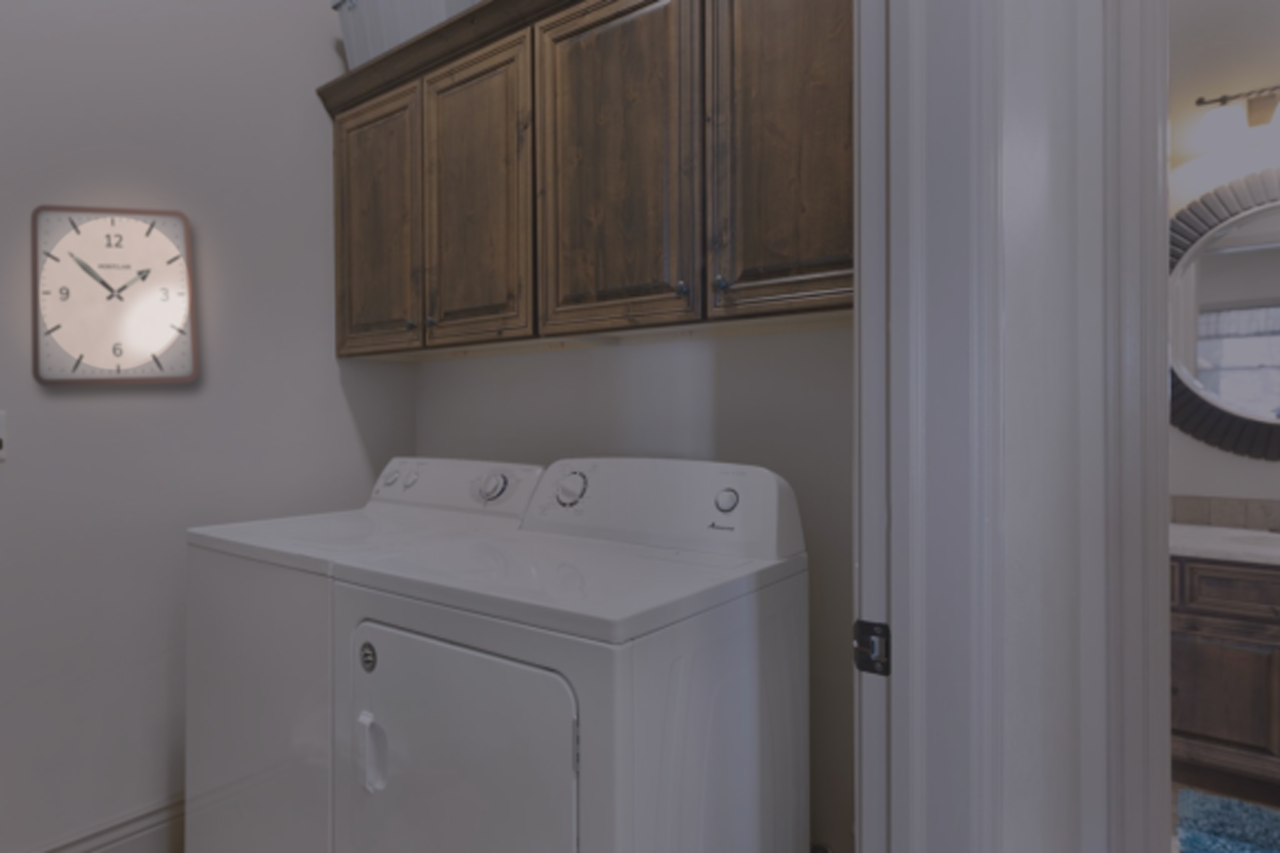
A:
1 h 52 min
